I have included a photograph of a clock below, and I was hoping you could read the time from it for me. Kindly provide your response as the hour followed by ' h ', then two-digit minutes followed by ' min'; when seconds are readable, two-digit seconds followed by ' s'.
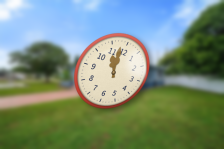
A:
10 h 58 min
